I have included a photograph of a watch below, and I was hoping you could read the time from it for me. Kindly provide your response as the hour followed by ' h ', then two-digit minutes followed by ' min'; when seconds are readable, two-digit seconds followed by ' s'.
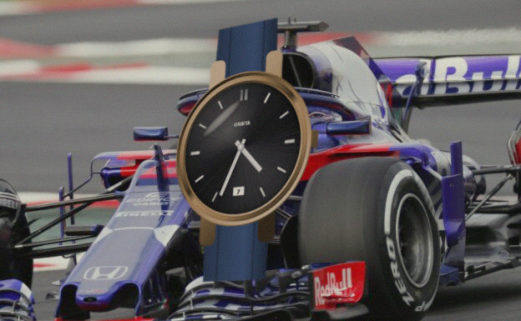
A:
4 h 34 min
